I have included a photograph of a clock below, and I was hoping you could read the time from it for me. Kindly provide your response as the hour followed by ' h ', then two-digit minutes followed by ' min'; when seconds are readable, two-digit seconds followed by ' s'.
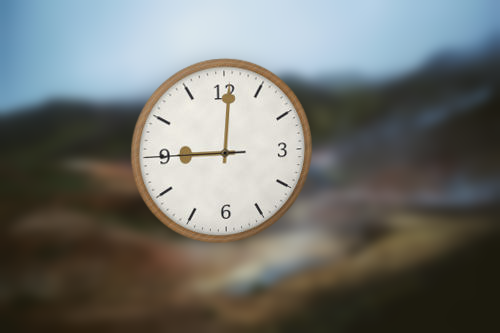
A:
9 h 00 min 45 s
